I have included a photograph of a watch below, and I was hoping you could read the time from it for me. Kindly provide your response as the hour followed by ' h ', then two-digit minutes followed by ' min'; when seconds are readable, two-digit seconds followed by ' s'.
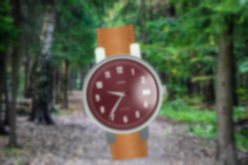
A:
9 h 36 min
